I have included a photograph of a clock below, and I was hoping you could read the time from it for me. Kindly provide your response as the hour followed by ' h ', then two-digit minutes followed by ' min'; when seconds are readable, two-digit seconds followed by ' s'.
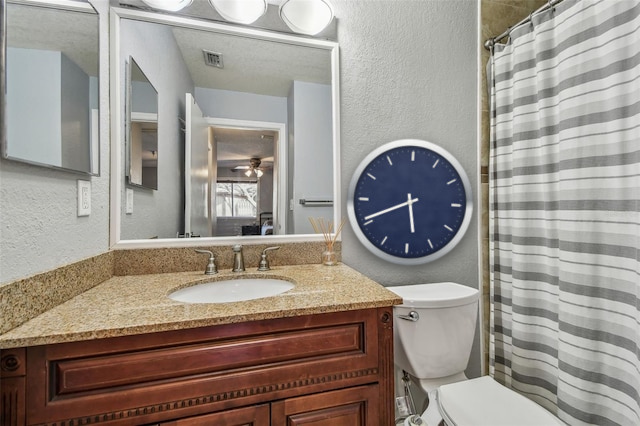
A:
5 h 41 min
